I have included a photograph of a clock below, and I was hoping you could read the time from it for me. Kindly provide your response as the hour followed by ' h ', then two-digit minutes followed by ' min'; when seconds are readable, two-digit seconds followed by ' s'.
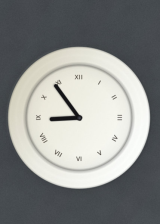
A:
8 h 54 min
